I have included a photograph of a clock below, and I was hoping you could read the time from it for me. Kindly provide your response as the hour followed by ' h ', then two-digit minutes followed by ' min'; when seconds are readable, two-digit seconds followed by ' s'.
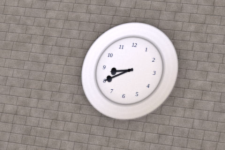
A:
8 h 40 min
